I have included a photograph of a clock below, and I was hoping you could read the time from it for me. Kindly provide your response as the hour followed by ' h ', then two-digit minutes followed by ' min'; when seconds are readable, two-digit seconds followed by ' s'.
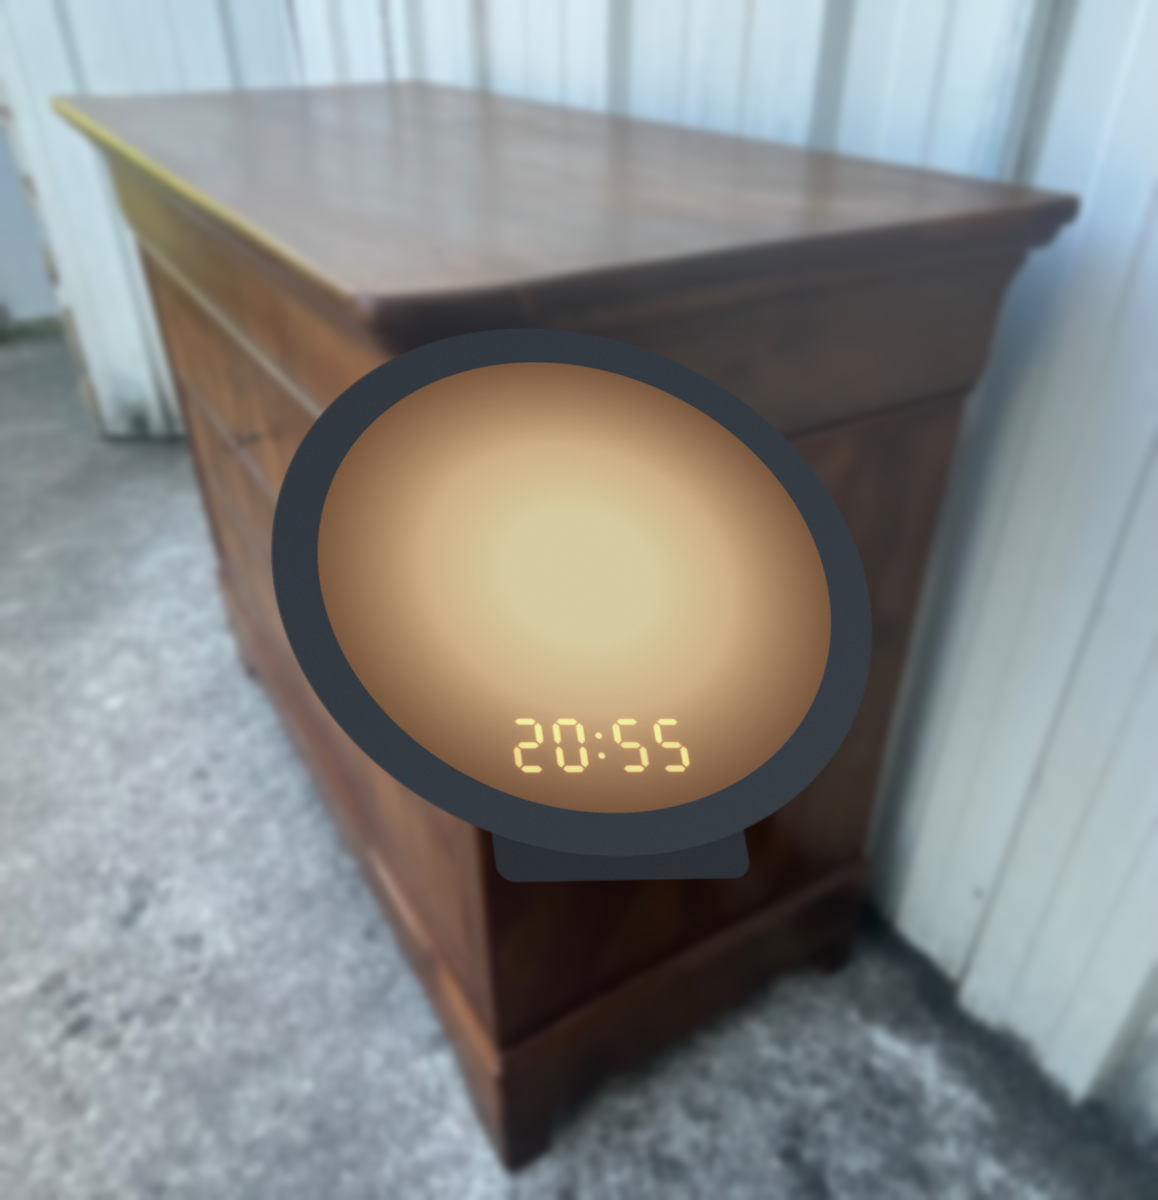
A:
20 h 55 min
